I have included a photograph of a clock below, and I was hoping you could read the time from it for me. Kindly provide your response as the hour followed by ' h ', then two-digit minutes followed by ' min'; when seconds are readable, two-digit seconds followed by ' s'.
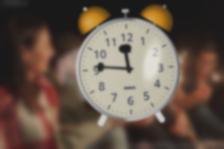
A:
11 h 46 min
